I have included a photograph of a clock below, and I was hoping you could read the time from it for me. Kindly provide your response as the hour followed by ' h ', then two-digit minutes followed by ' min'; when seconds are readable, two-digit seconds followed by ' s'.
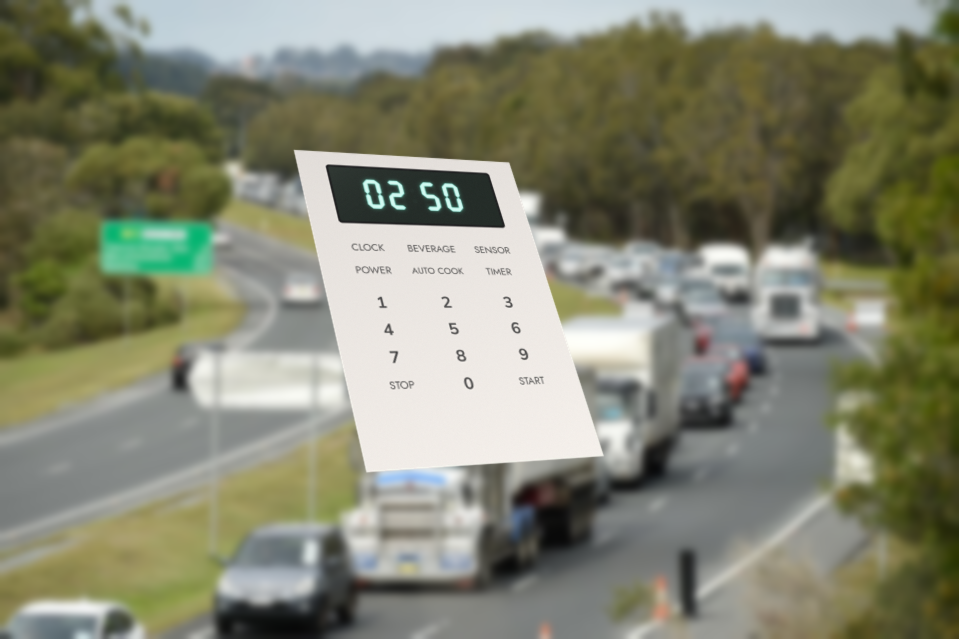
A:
2 h 50 min
